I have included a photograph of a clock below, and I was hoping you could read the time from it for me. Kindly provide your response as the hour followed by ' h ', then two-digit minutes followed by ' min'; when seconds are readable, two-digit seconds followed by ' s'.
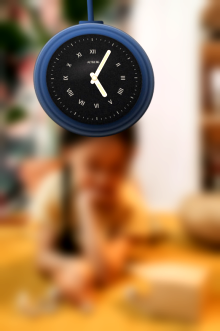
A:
5 h 05 min
